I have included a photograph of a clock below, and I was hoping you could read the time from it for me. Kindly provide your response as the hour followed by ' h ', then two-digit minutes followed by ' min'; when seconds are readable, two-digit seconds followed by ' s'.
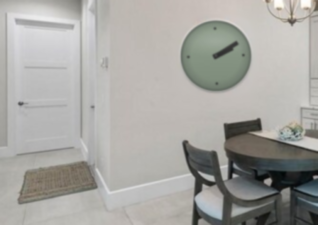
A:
2 h 10 min
